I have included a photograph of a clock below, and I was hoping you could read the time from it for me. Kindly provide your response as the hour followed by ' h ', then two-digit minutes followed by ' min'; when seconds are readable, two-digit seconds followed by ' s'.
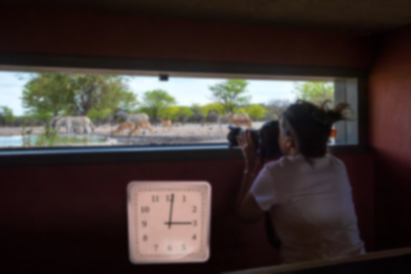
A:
3 h 01 min
